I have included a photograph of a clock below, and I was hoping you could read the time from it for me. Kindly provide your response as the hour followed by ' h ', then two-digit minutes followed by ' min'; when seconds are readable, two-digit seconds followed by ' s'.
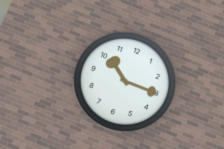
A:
10 h 15 min
